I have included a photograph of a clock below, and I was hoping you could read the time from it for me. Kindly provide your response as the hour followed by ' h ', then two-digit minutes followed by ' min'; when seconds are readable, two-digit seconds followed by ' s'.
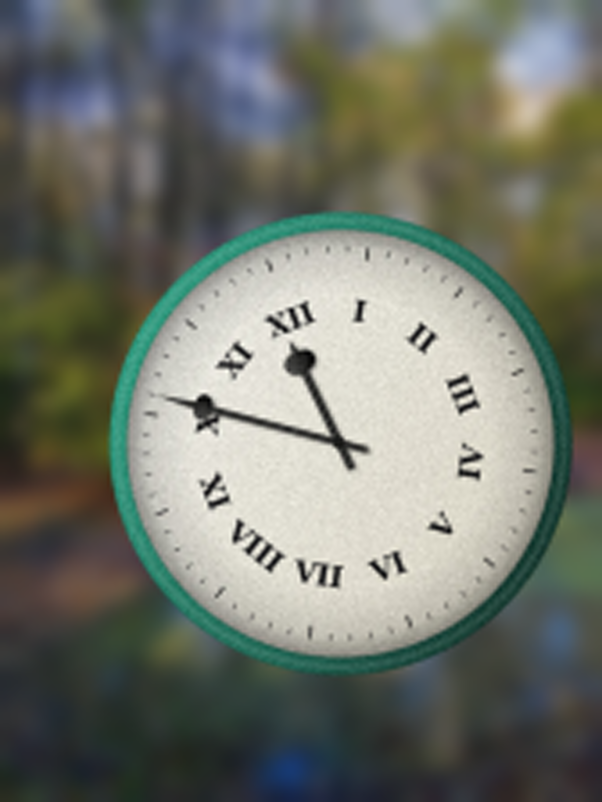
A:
11 h 51 min
